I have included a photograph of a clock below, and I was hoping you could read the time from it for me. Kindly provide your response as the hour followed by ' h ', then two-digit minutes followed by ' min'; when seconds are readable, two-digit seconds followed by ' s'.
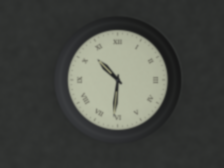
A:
10 h 31 min
